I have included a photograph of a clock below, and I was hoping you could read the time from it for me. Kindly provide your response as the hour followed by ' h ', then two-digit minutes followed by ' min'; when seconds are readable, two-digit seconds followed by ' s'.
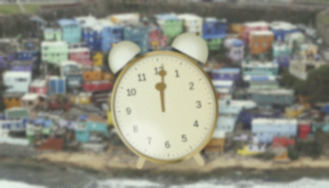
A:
12 h 01 min
